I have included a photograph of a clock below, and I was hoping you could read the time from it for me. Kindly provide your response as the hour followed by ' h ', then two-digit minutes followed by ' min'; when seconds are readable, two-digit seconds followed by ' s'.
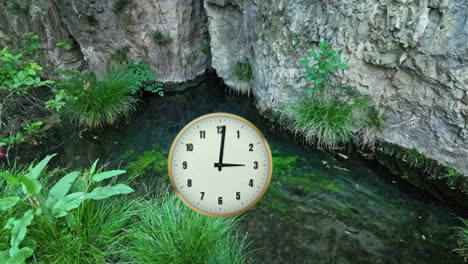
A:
3 h 01 min
